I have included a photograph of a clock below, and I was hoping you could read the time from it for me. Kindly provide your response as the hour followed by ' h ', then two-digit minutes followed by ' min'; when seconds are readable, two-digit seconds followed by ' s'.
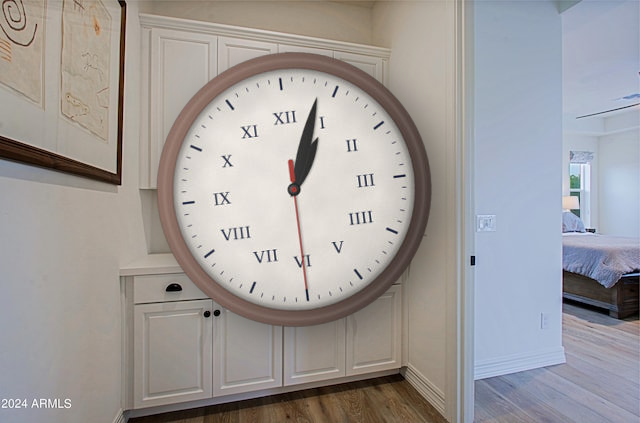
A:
1 h 03 min 30 s
